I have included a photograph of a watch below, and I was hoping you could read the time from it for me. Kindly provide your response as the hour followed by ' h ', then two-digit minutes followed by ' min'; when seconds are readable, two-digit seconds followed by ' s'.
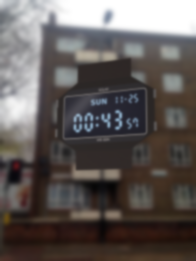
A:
0 h 43 min
